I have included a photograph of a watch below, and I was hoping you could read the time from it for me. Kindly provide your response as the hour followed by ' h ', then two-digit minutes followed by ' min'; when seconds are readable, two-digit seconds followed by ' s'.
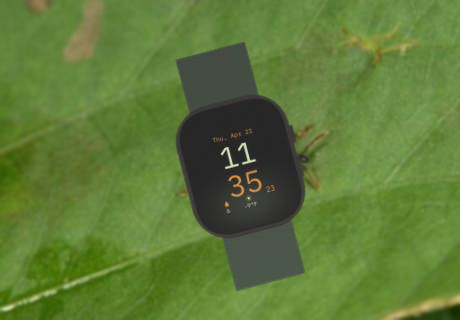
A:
11 h 35 min 23 s
